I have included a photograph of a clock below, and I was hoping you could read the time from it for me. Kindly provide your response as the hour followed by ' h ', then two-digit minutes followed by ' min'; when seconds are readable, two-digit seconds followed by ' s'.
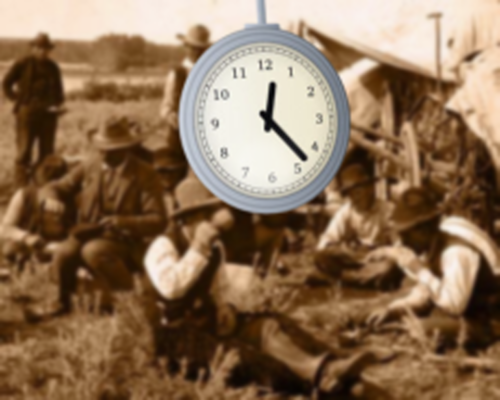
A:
12 h 23 min
